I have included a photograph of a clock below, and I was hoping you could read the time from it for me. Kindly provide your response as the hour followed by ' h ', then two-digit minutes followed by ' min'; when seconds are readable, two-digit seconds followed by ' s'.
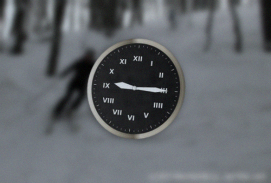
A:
9 h 15 min
